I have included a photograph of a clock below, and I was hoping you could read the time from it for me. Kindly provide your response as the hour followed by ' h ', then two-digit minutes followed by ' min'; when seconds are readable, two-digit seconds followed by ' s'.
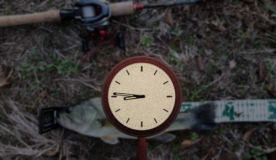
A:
8 h 46 min
